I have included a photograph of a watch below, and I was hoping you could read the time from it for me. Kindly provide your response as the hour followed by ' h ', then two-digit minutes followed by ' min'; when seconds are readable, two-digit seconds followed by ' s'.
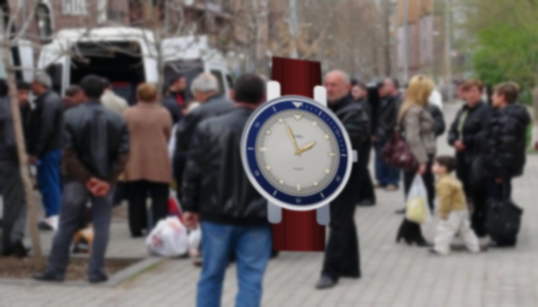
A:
1 h 56 min
